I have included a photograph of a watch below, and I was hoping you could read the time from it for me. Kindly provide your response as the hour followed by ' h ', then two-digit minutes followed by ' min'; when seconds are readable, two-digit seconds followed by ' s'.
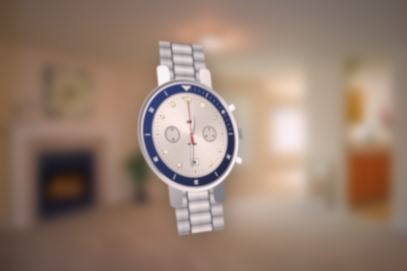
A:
12 h 31 min
